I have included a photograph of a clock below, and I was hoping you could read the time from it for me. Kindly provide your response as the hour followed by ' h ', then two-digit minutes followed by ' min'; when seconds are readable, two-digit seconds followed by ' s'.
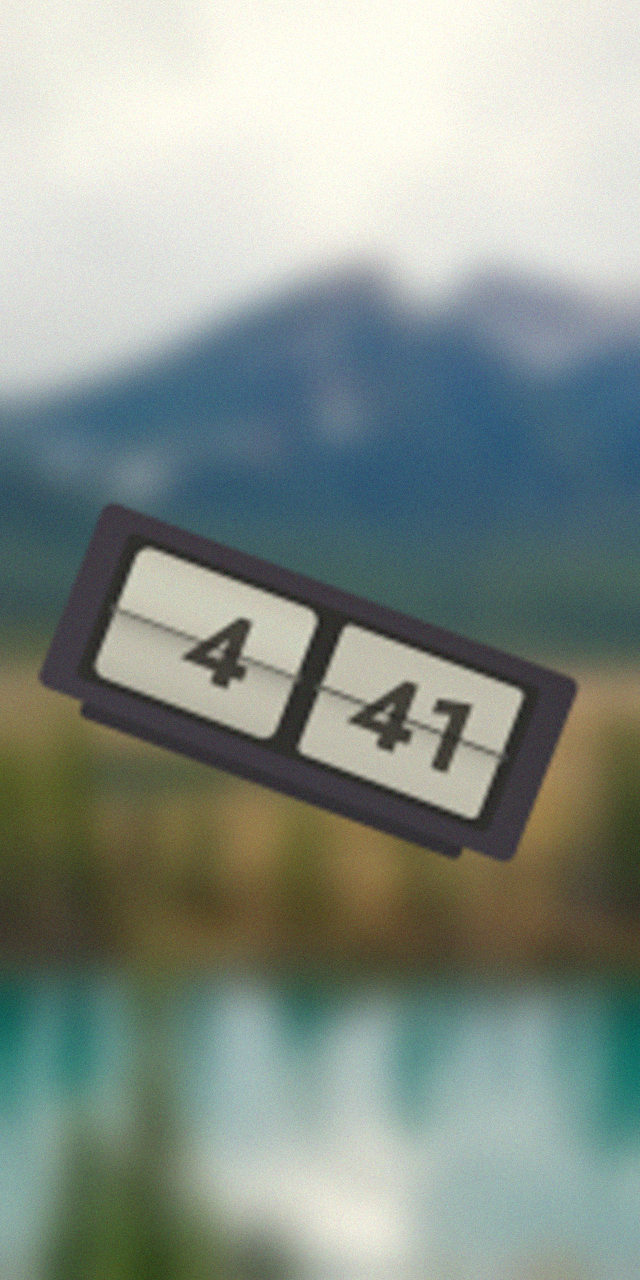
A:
4 h 41 min
